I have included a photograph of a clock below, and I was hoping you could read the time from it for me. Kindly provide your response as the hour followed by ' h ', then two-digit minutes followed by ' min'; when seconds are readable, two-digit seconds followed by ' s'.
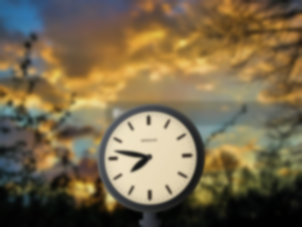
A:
7 h 47 min
